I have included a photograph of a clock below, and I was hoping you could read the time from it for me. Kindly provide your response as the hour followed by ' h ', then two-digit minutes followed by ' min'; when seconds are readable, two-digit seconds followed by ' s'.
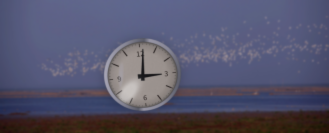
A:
3 h 01 min
